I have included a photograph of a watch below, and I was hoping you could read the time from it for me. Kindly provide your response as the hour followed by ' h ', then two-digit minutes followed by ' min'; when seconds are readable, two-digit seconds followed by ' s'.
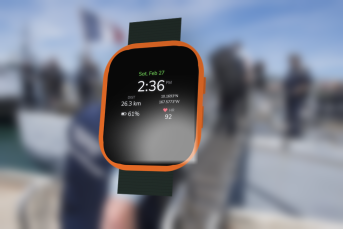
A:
2 h 36 min
